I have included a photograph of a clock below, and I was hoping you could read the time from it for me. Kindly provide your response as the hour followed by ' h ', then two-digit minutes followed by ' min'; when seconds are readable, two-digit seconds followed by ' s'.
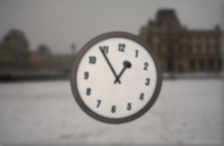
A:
12 h 54 min
